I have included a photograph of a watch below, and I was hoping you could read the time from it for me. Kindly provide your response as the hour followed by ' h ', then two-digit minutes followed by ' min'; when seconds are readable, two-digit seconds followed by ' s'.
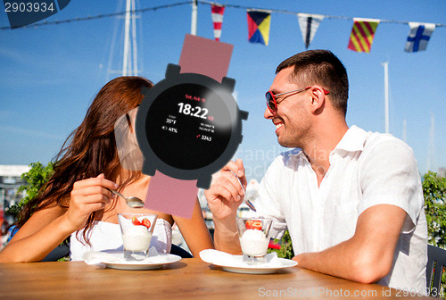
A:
18 h 22 min
